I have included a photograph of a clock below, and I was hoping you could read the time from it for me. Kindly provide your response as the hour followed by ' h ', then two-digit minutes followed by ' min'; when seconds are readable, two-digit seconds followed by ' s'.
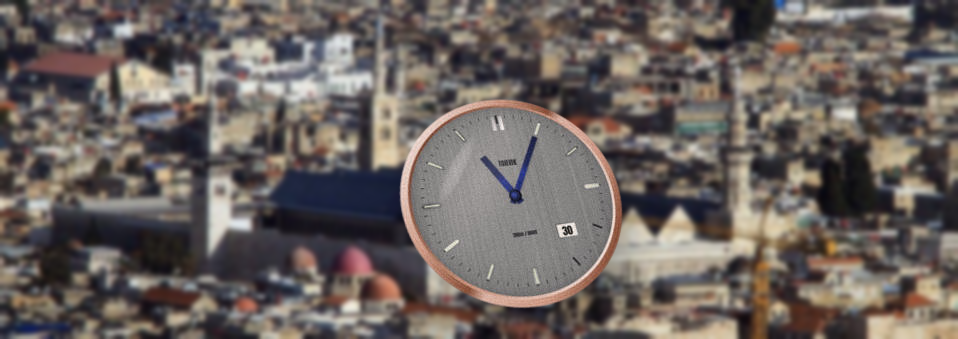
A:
11 h 05 min
